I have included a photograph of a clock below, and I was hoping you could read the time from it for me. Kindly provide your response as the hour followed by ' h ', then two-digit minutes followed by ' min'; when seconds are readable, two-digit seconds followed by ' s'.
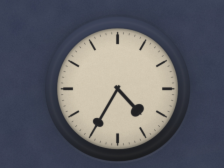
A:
4 h 35 min
